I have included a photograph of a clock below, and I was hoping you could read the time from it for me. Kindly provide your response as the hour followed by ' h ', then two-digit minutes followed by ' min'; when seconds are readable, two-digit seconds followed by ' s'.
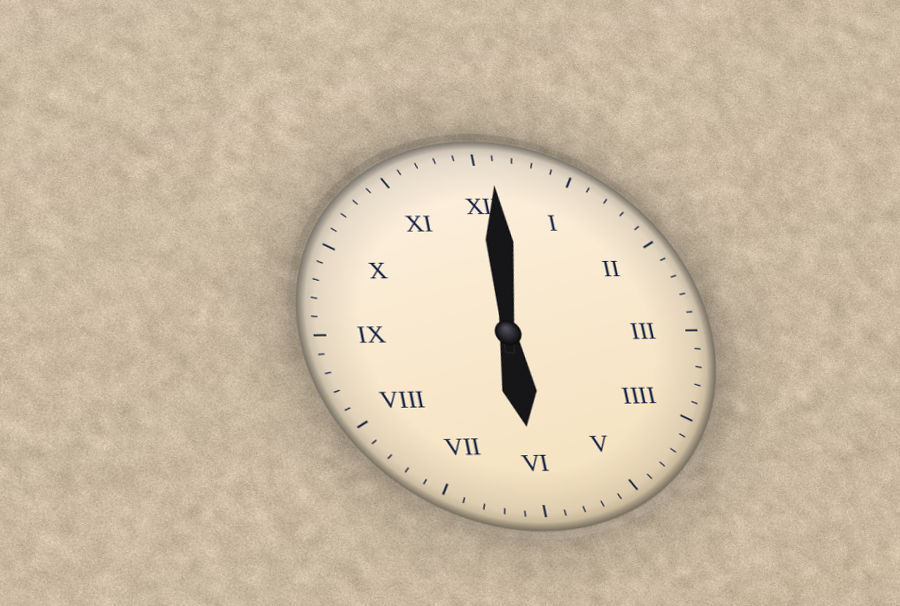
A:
6 h 01 min
